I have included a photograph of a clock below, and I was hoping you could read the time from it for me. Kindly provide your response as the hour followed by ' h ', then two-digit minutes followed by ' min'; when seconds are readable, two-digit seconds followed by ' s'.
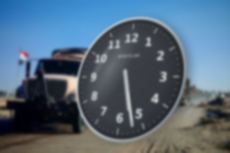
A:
5 h 27 min
